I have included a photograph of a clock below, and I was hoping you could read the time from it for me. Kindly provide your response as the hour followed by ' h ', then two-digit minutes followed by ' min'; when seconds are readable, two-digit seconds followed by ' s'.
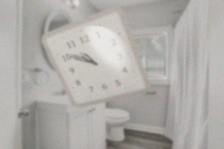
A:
10 h 51 min
